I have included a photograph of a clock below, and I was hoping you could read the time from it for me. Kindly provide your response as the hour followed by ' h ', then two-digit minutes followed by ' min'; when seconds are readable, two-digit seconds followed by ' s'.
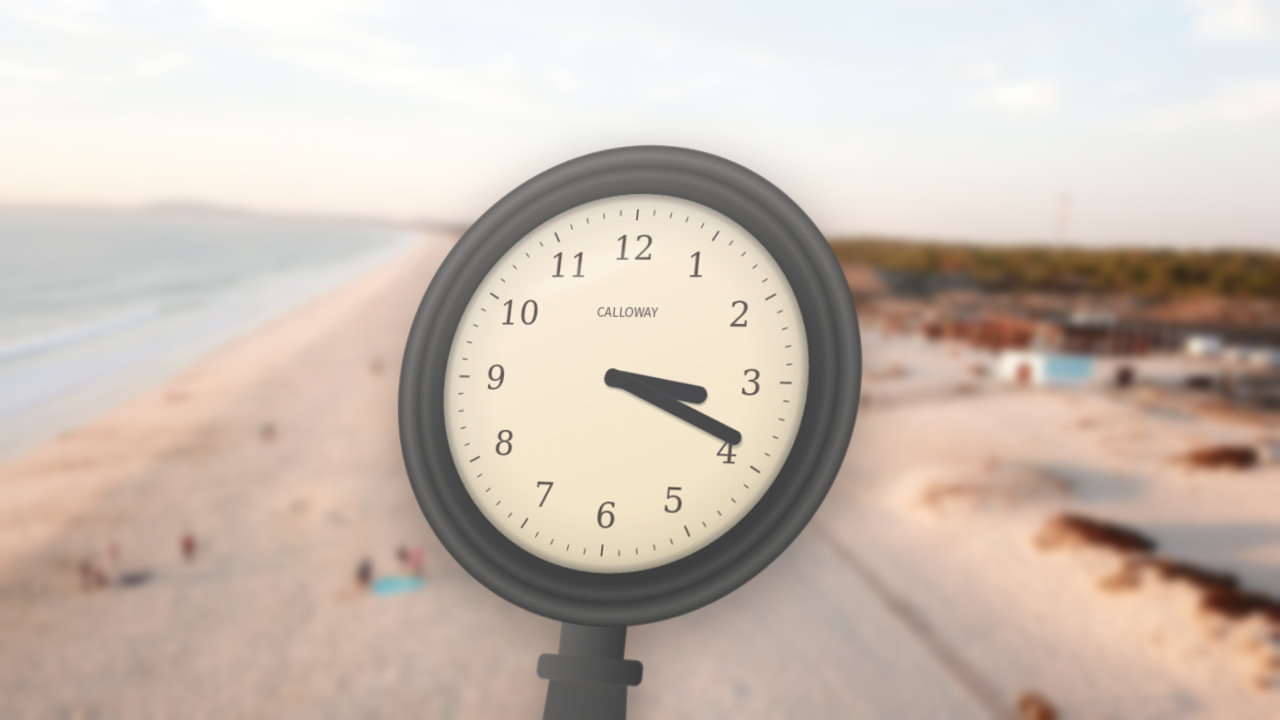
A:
3 h 19 min
